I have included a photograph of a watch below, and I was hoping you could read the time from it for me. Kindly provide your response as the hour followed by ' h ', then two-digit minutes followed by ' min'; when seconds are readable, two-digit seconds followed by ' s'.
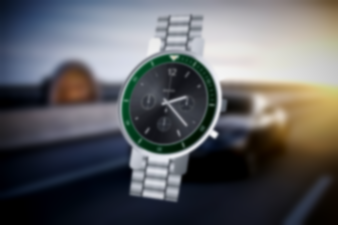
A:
2 h 22 min
